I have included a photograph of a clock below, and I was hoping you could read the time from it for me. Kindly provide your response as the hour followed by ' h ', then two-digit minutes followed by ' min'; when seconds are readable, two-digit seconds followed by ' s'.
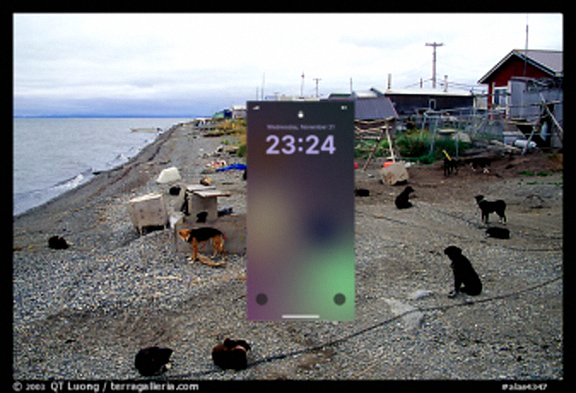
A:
23 h 24 min
